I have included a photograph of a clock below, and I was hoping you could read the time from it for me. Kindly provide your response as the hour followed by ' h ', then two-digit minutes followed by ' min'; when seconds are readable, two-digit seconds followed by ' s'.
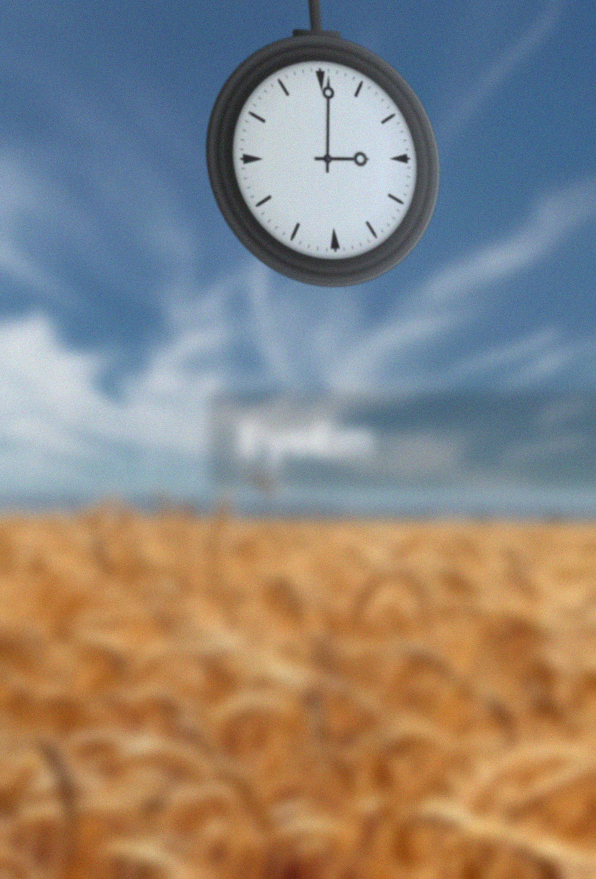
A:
3 h 01 min
